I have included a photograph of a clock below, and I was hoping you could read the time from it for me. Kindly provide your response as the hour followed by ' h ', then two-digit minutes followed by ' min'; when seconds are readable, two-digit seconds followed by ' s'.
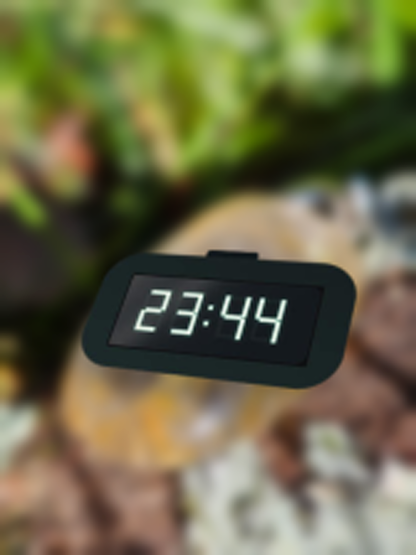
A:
23 h 44 min
